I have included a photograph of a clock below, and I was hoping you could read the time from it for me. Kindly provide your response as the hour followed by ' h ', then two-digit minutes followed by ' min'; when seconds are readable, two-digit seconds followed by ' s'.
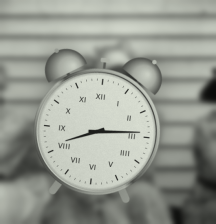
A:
8 h 14 min
